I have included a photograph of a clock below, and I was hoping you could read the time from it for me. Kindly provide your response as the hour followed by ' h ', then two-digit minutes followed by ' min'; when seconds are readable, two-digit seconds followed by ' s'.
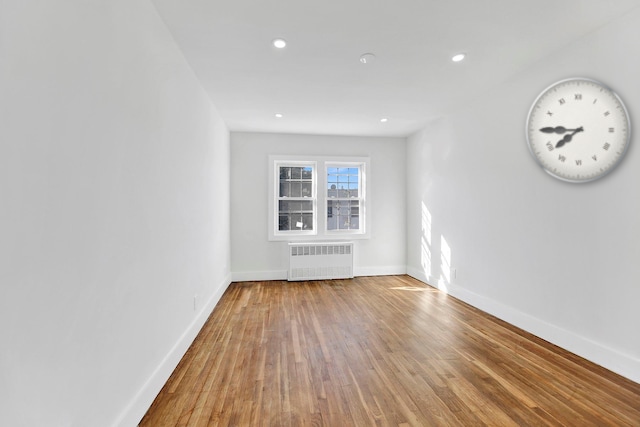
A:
7 h 45 min
